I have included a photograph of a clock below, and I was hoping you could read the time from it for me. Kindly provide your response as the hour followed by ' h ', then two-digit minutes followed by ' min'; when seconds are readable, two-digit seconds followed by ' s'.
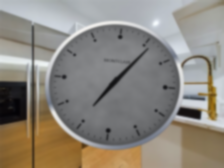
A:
7 h 06 min
